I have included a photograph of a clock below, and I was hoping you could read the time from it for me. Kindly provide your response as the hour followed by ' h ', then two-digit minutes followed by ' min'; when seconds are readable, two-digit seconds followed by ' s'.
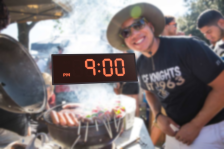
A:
9 h 00 min
